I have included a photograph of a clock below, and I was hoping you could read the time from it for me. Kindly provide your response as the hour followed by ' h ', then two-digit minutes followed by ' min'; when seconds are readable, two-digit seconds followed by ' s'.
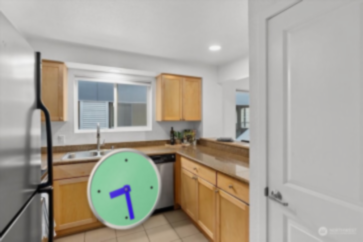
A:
8 h 28 min
